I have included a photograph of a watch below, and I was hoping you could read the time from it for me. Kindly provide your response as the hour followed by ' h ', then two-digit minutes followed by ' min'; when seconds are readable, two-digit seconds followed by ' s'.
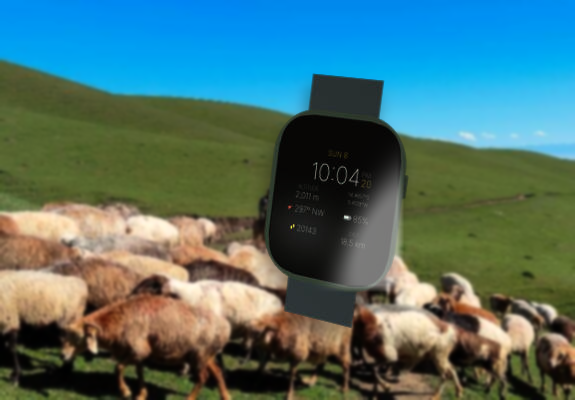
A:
10 h 04 min 20 s
